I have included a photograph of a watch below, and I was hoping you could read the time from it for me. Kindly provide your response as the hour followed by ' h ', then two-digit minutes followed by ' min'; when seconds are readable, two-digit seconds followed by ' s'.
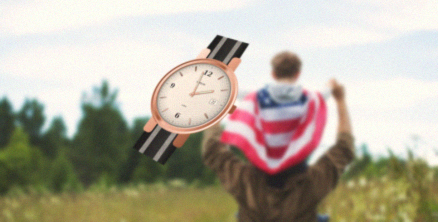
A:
1 h 58 min
